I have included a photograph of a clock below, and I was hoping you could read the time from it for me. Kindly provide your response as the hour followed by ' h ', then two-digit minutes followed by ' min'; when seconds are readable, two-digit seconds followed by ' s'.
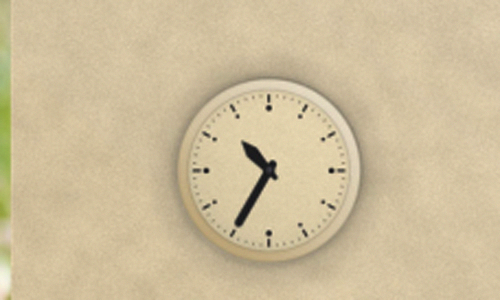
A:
10 h 35 min
